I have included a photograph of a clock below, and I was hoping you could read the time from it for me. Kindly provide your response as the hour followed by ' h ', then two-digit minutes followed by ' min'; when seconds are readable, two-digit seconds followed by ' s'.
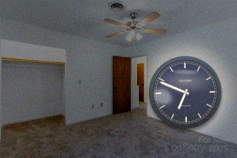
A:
6 h 49 min
